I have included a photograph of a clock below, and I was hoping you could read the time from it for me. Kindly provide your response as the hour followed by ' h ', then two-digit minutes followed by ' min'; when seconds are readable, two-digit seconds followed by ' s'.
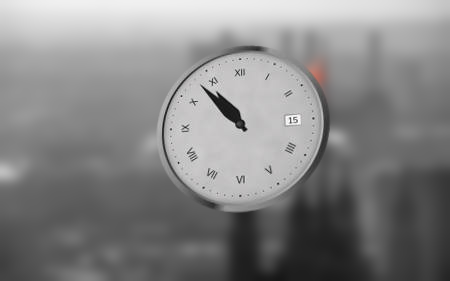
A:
10 h 53 min
